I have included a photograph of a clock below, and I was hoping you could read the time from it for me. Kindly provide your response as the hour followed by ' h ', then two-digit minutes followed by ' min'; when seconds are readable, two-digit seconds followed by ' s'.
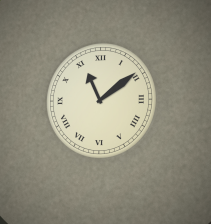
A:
11 h 09 min
